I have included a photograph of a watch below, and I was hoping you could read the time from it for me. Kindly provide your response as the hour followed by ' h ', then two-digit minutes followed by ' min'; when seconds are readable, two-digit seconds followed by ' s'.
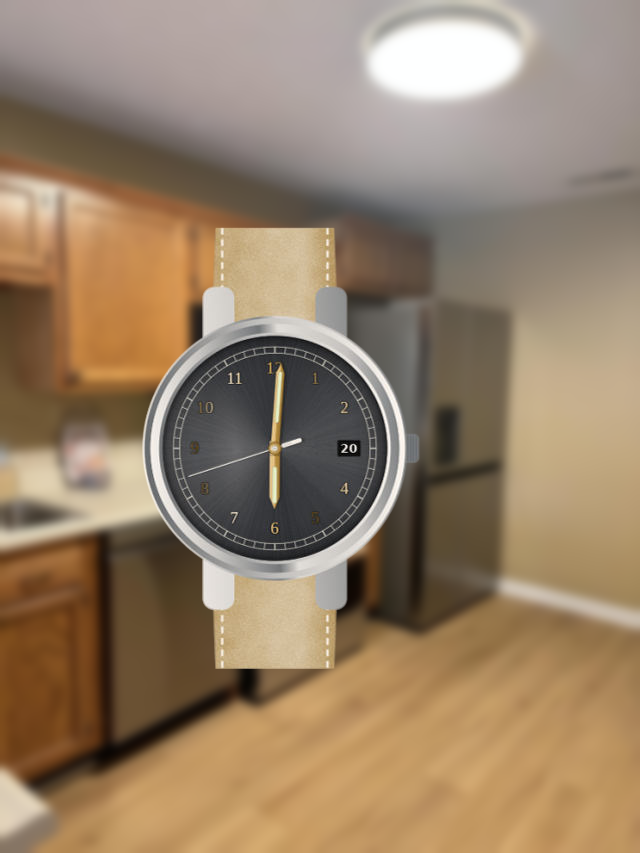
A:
6 h 00 min 42 s
